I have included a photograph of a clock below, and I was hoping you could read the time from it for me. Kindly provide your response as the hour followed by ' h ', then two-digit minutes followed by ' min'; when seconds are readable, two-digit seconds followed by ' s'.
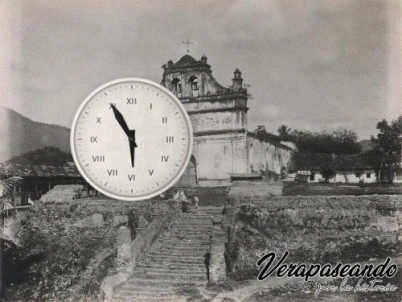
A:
5 h 55 min
